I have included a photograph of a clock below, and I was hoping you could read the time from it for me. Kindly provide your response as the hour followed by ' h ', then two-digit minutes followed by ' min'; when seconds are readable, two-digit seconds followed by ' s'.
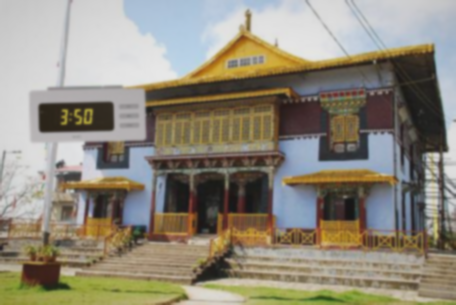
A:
3 h 50 min
